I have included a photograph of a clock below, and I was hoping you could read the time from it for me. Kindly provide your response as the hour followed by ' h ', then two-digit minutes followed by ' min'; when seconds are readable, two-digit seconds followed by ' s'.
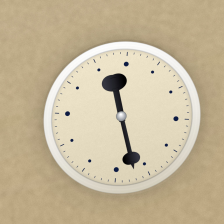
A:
11 h 27 min
